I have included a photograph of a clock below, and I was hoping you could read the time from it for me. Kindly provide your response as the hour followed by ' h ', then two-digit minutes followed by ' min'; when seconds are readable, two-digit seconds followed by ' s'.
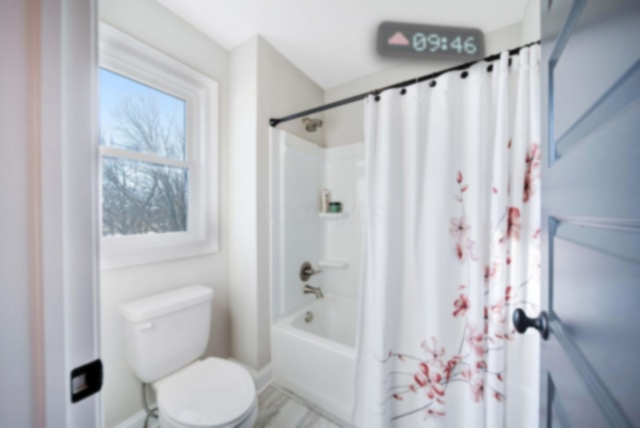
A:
9 h 46 min
